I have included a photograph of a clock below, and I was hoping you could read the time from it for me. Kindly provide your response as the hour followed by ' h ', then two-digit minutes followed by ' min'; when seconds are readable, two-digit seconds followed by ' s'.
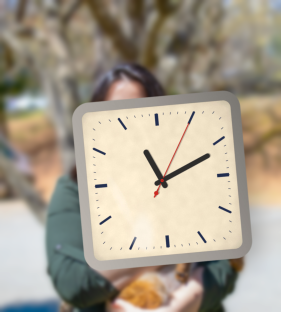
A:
11 h 11 min 05 s
